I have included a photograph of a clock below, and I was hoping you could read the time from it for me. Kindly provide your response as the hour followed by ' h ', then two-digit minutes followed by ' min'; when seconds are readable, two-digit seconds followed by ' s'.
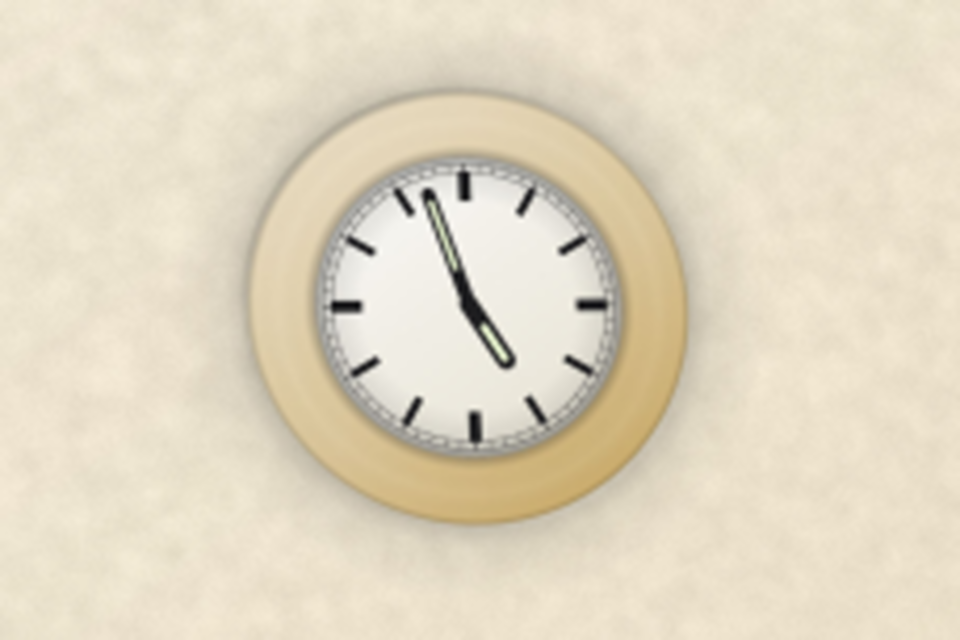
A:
4 h 57 min
